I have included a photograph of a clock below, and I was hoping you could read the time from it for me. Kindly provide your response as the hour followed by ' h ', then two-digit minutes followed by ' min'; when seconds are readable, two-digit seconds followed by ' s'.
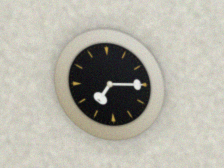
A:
7 h 15 min
